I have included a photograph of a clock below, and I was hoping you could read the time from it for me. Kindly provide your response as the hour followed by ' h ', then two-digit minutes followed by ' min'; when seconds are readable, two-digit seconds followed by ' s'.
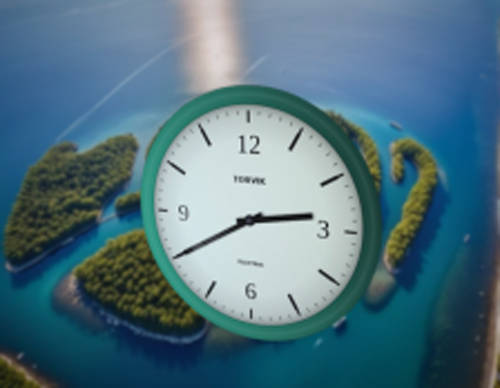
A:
2 h 40 min
